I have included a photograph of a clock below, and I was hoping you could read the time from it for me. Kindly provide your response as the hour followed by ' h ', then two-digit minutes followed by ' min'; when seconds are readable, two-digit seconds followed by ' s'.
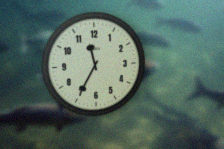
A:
11 h 35 min
